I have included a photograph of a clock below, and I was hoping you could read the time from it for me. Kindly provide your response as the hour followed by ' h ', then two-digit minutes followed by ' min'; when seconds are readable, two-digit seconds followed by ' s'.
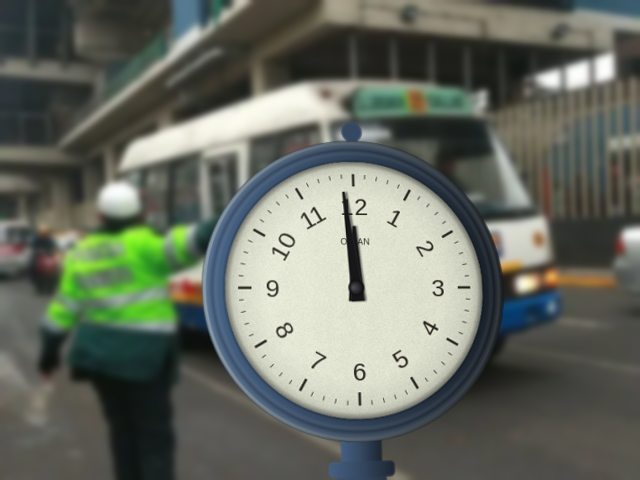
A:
11 h 59 min
